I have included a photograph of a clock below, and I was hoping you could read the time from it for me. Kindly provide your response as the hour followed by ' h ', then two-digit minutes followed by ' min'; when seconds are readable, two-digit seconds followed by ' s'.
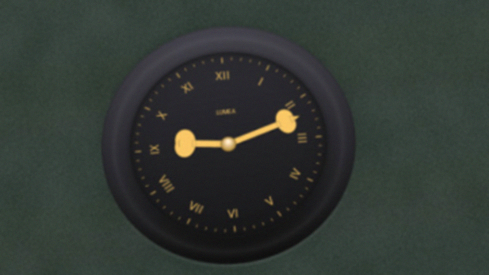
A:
9 h 12 min
